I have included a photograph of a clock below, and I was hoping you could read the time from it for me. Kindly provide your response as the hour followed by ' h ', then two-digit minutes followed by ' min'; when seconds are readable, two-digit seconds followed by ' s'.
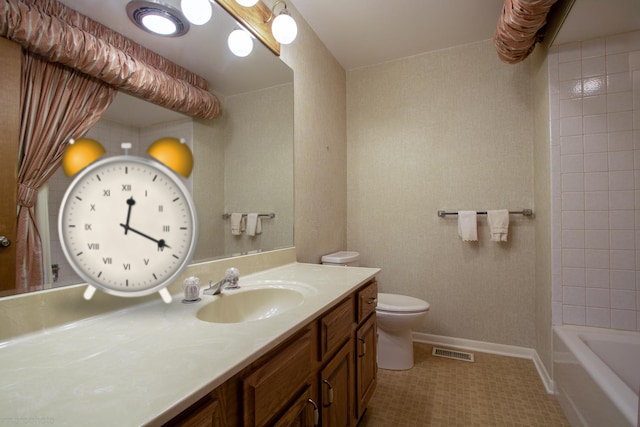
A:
12 h 19 min
